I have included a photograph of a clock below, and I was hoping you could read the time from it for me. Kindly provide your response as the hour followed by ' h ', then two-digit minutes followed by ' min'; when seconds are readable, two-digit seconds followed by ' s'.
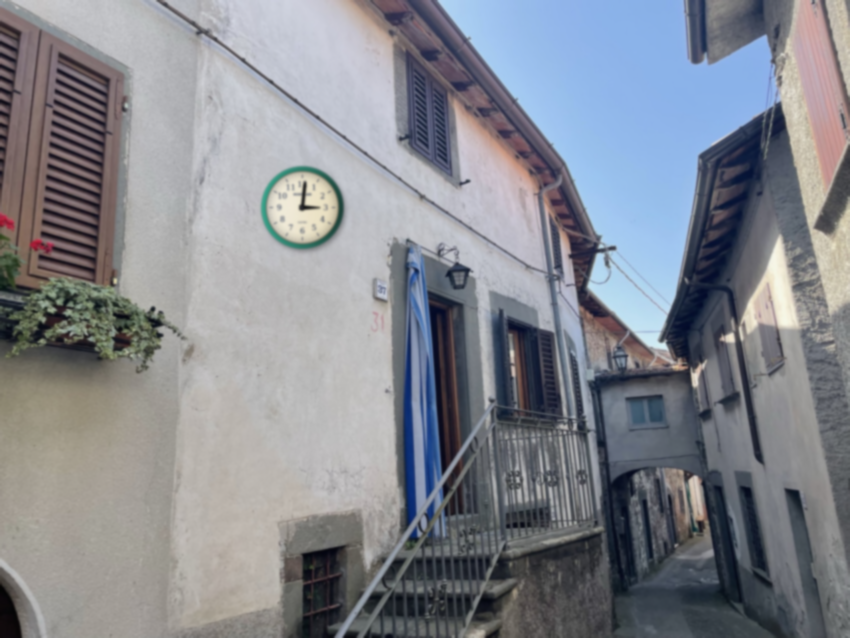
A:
3 h 01 min
